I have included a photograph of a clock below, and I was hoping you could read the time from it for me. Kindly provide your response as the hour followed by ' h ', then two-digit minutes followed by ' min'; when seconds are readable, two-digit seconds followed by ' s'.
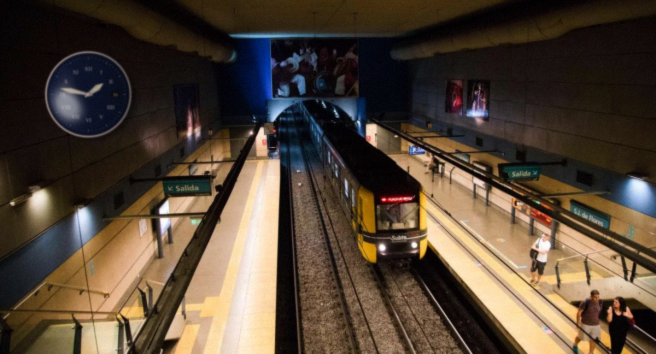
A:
1 h 47 min
